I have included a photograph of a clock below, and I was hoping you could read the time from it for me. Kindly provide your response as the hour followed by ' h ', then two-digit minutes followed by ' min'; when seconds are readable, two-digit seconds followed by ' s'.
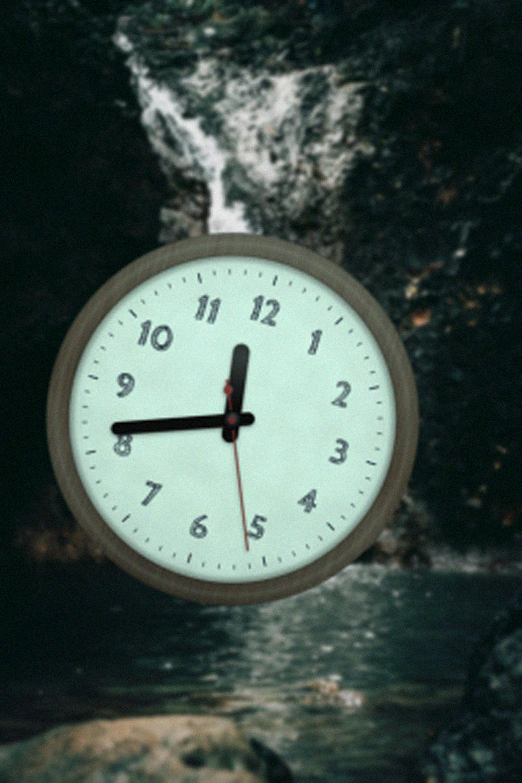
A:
11 h 41 min 26 s
